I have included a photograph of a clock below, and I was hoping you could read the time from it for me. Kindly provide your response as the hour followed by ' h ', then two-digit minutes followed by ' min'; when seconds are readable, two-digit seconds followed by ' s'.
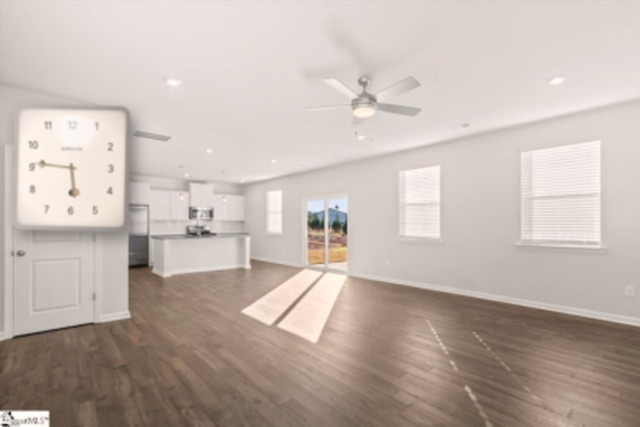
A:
5 h 46 min
